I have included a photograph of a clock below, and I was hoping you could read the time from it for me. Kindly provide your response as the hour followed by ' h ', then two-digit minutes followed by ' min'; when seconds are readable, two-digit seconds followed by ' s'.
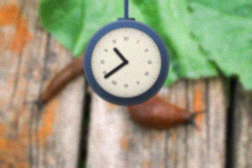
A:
10 h 39 min
